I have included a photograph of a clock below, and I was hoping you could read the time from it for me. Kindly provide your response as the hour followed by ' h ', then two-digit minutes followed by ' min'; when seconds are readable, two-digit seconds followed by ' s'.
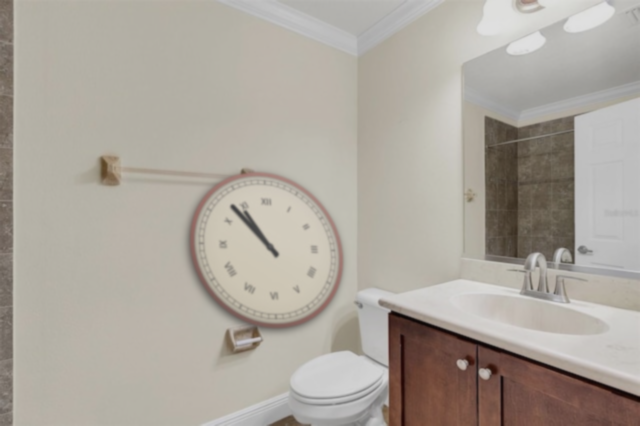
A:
10 h 53 min
